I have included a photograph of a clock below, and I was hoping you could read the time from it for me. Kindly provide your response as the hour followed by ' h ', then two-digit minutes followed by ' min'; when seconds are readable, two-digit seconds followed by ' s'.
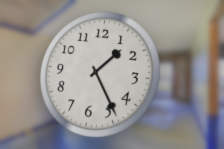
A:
1 h 24 min
